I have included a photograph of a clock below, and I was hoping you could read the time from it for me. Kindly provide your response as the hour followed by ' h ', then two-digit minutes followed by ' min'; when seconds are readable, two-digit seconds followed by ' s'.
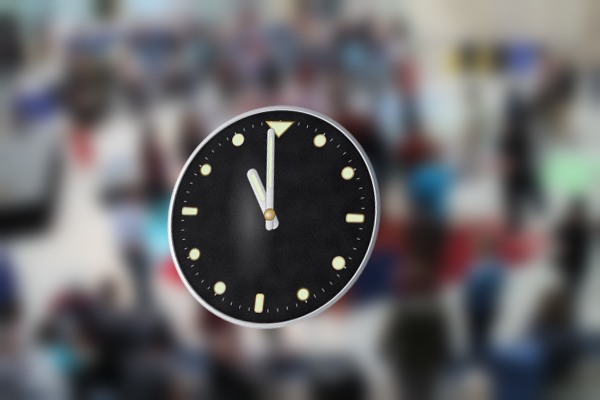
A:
10 h 59 min
